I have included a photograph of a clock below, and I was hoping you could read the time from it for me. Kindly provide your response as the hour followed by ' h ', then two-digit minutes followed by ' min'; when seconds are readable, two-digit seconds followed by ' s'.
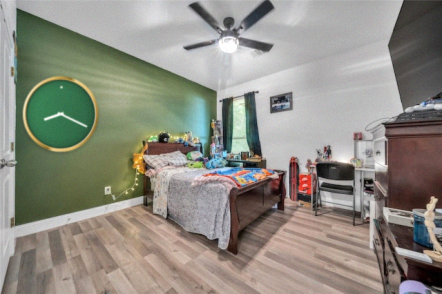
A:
8 h 19 min
